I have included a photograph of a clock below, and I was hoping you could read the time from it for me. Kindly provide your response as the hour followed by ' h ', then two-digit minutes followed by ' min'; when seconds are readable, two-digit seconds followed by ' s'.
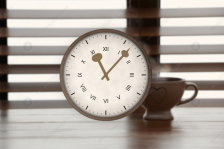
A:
11 h 07 min
